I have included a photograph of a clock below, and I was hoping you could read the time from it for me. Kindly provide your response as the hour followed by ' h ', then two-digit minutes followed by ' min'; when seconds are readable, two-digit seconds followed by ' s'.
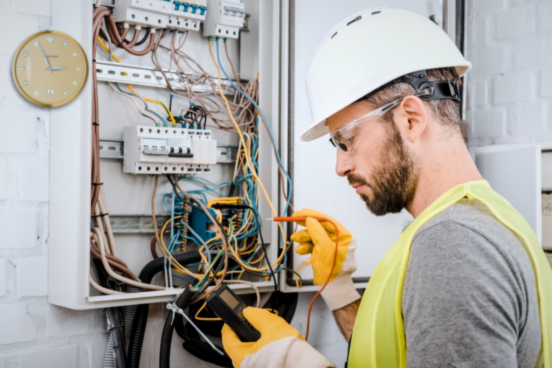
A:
2 h 56 min
